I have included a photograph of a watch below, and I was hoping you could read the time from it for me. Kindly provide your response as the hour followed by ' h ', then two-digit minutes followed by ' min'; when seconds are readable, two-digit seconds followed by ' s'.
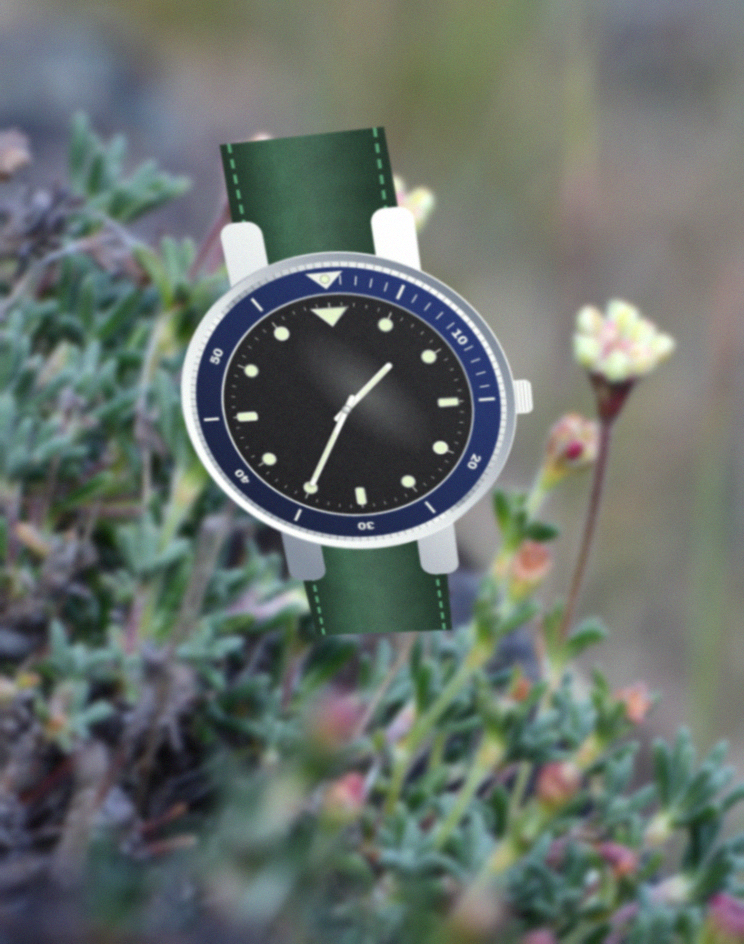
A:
1 h 35 min
